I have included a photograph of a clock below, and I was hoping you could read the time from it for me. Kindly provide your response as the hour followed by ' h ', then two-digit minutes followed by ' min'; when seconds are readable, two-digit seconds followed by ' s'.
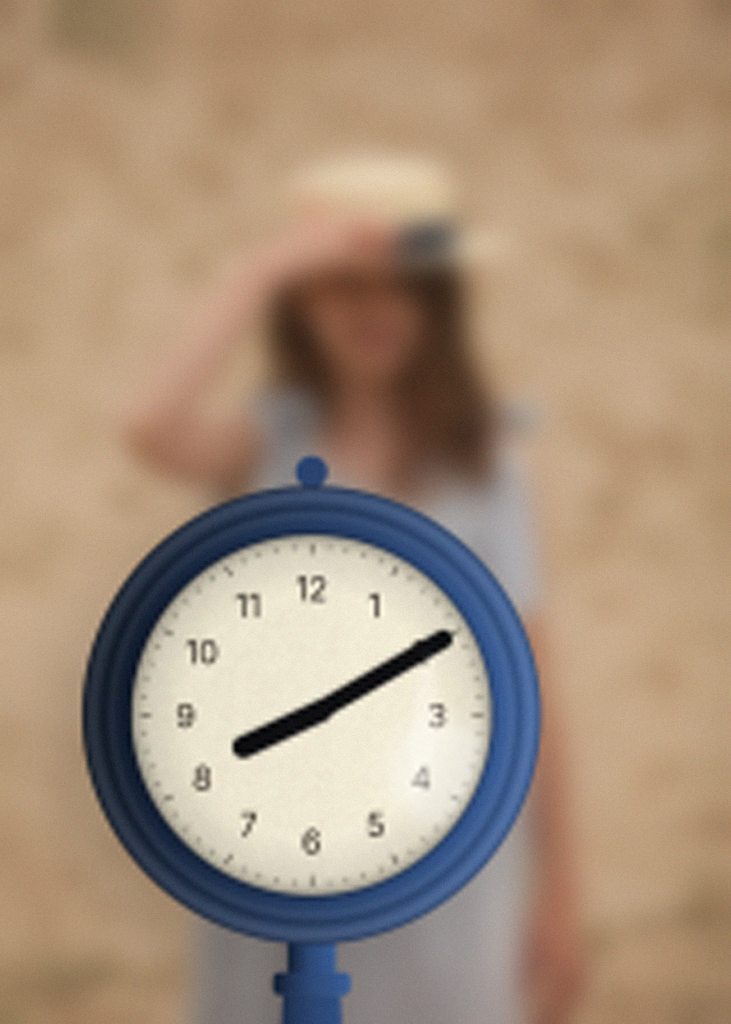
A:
8 h 10 min
